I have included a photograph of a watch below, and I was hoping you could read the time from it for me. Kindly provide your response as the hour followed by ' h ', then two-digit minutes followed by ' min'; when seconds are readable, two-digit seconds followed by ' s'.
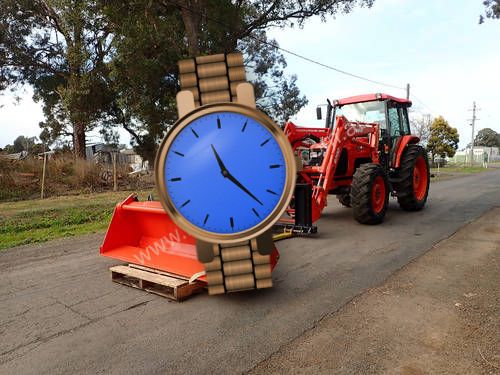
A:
11 h 23 min
